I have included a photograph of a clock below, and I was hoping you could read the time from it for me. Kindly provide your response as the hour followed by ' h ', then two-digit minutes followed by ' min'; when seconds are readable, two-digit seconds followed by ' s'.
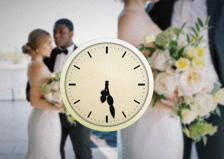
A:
6 h 28 min
